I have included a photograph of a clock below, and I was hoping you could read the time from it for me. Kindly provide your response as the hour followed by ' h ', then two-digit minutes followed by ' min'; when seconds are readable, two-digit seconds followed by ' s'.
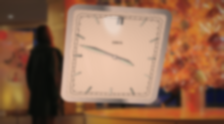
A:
3 h 48 min
